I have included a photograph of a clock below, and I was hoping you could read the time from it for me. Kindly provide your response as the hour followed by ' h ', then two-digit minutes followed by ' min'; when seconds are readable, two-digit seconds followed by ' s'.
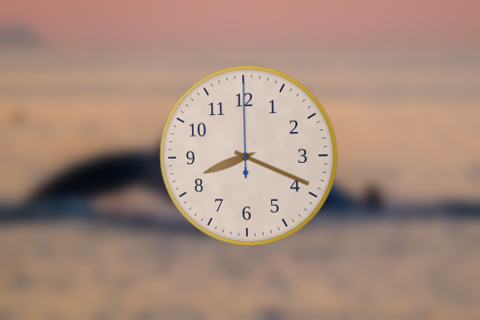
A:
8 h 19 min 00 s
